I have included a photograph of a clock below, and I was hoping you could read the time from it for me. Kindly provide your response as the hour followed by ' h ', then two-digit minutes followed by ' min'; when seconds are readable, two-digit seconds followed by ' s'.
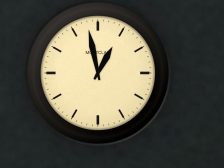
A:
12 h 58 min
